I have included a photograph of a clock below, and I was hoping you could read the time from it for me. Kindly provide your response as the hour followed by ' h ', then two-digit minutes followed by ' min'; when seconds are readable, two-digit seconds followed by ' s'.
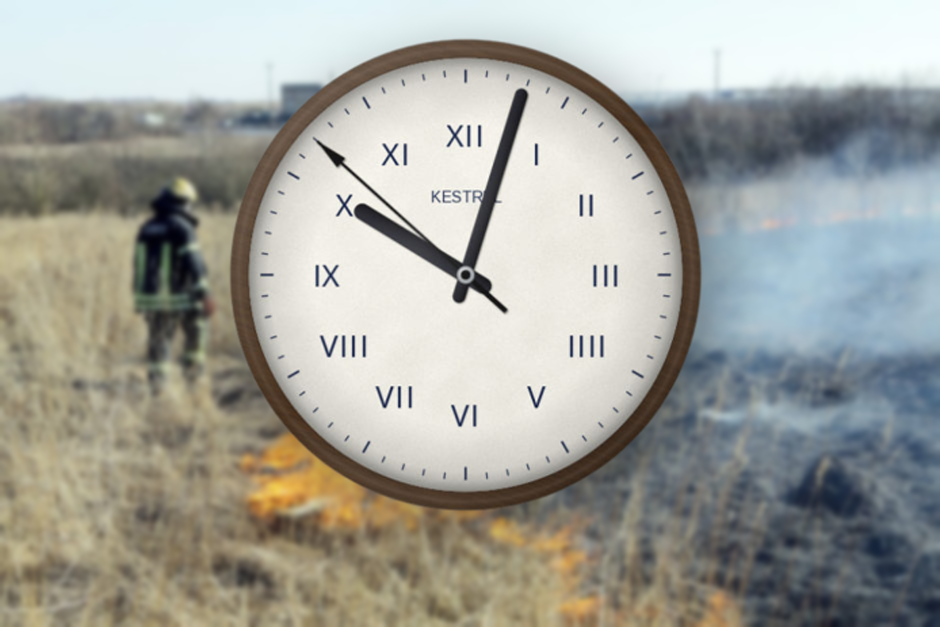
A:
10 h 02 min 52 s
